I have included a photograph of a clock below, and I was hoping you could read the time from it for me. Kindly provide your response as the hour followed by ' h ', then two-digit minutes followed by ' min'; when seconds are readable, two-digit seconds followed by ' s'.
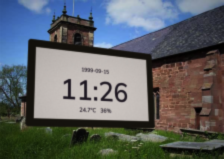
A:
11 h 26 min
